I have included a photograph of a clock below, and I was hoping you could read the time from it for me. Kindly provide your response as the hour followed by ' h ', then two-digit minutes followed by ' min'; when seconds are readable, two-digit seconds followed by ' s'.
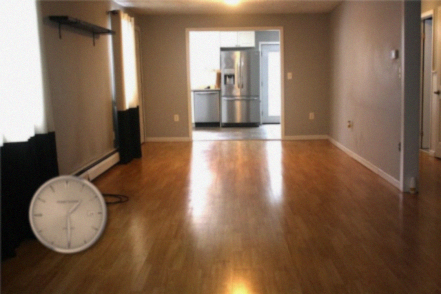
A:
1 h 30 min
